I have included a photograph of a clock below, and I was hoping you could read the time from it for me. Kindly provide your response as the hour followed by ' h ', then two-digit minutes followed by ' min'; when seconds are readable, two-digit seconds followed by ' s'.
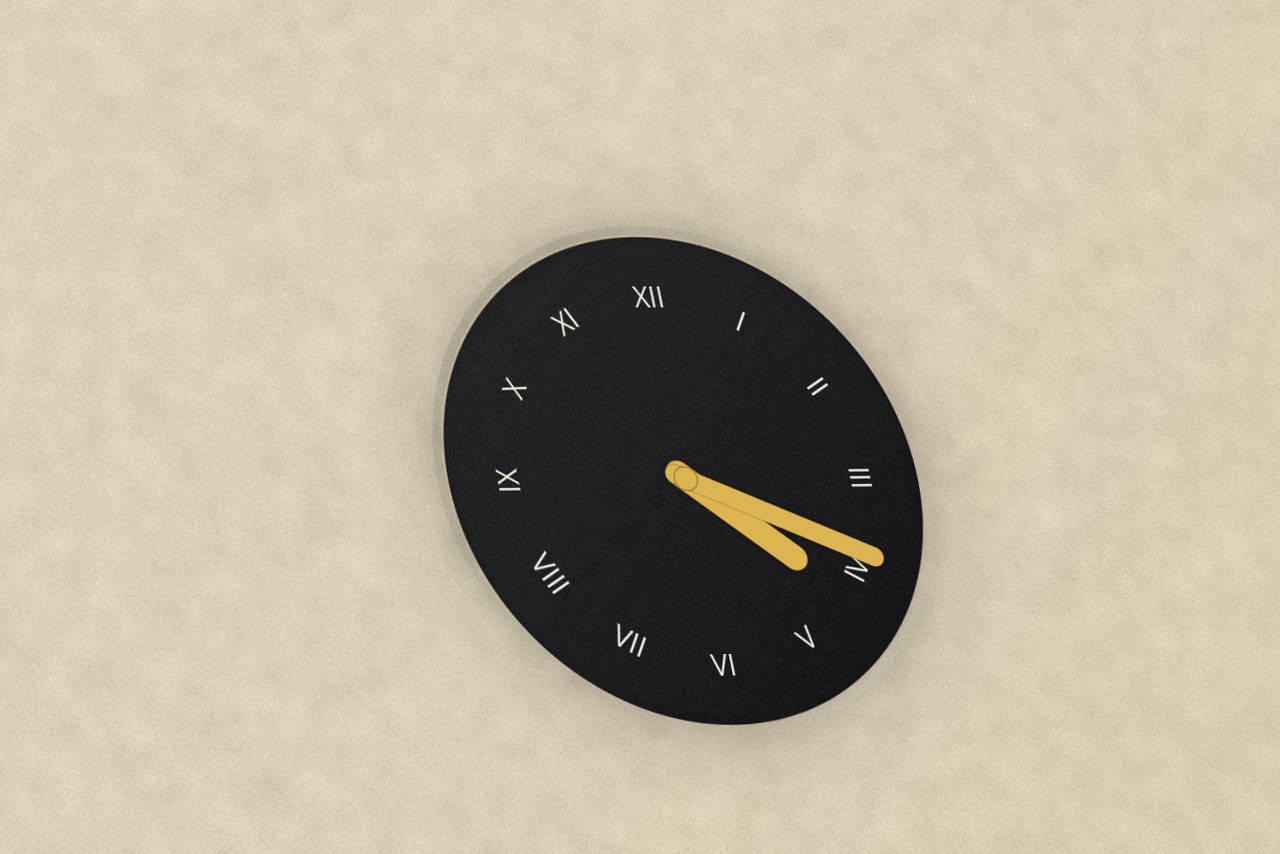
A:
4 h 19 min
